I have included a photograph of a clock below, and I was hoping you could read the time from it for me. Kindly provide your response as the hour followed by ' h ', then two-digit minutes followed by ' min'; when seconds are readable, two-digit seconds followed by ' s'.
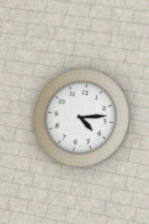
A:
4 h 13 min
